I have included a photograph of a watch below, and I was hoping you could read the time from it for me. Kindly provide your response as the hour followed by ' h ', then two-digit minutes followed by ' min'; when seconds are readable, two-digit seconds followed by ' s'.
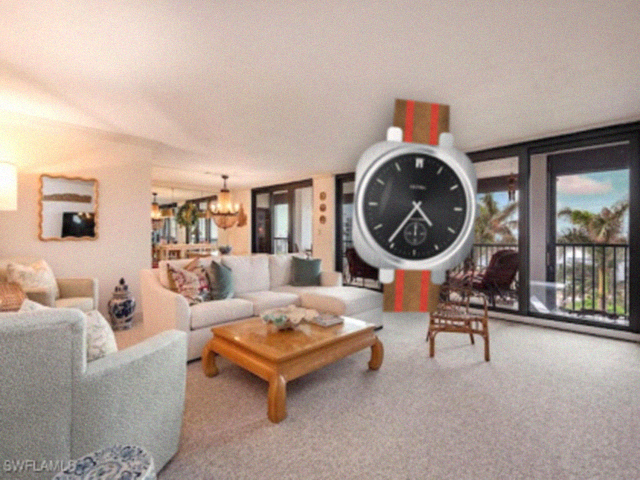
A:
4 h 36 min
